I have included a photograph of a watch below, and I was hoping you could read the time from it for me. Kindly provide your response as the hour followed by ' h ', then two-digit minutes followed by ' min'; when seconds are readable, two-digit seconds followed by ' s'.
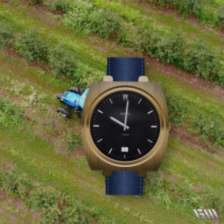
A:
10 h 01 min
